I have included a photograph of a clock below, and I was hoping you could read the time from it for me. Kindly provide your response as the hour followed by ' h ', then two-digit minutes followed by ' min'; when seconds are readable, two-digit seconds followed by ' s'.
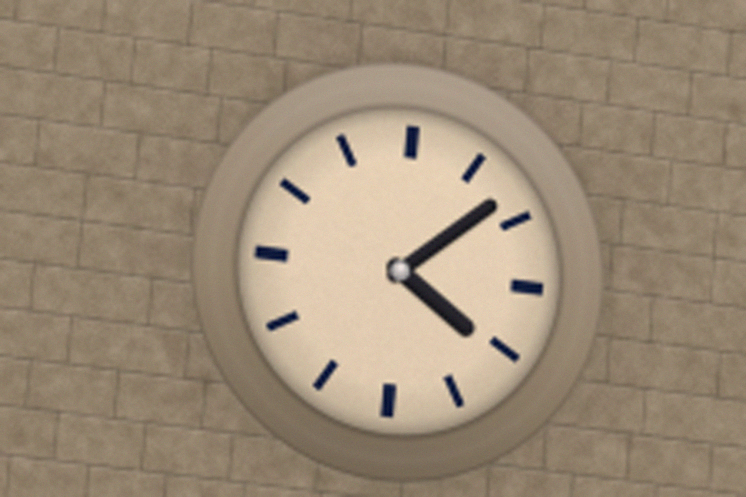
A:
4 h 08 min
